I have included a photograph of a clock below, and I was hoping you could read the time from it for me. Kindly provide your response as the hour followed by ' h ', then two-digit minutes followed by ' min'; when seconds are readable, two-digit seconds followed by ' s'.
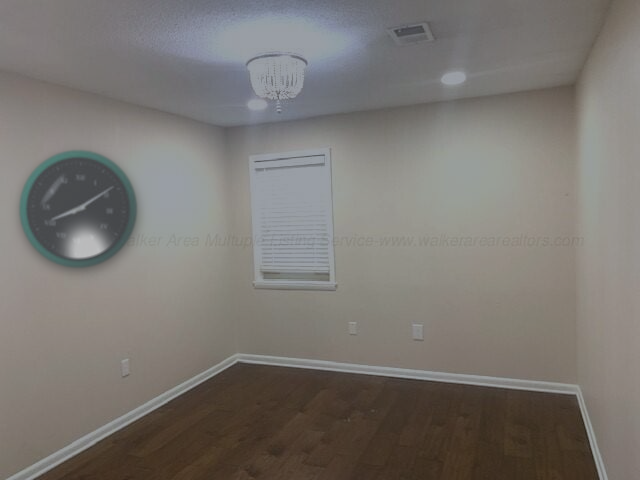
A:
8 h 09 min
